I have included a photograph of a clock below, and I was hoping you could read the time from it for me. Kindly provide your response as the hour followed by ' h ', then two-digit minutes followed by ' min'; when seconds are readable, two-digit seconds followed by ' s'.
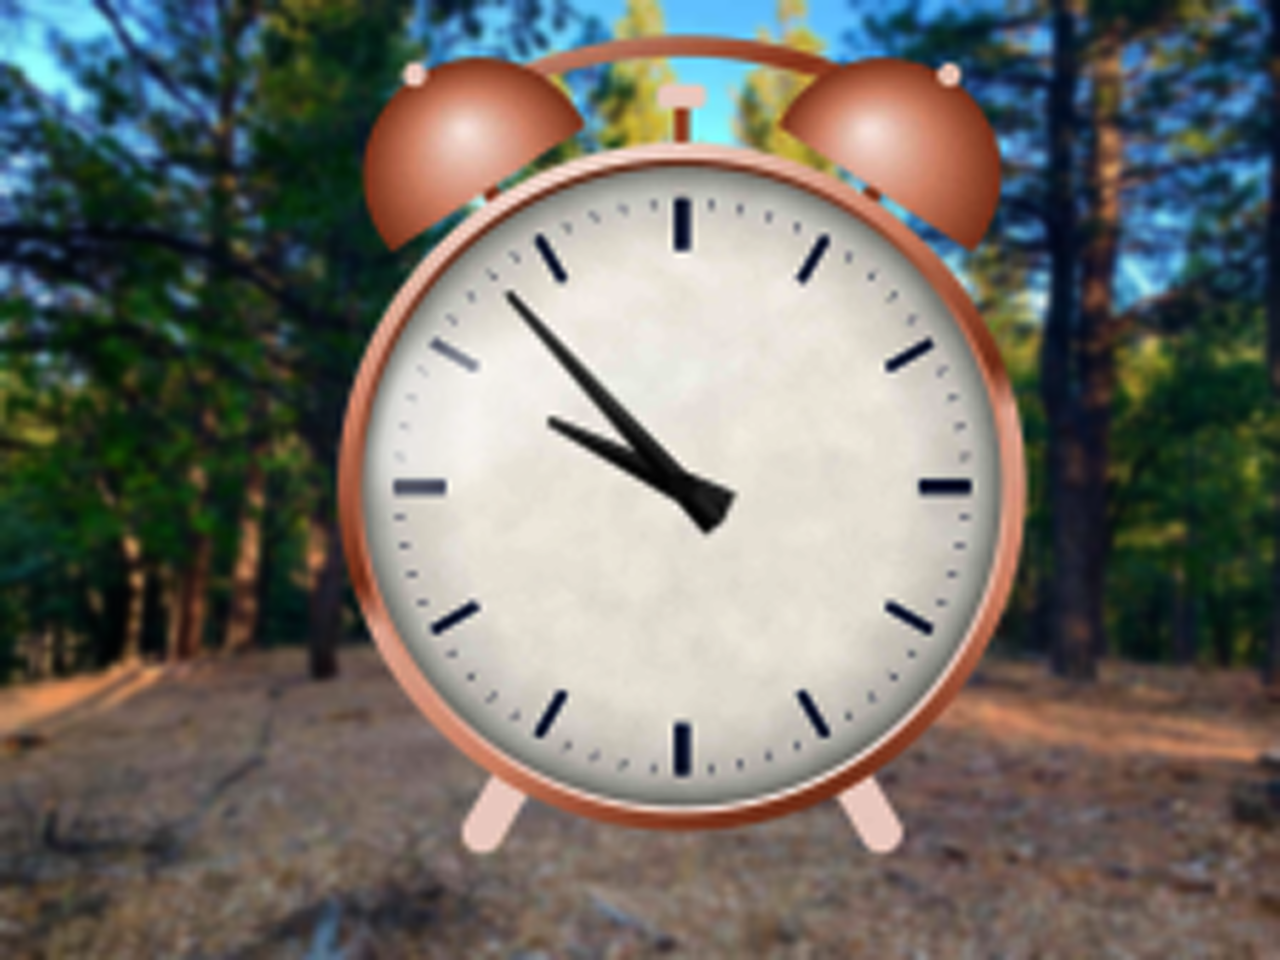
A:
9 h 53 min
